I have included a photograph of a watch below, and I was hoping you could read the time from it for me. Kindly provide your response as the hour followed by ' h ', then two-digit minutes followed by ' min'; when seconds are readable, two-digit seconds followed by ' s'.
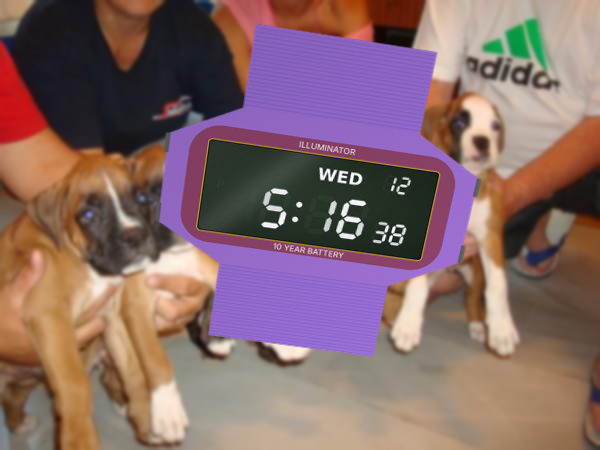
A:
5 h 16 min 38 s
